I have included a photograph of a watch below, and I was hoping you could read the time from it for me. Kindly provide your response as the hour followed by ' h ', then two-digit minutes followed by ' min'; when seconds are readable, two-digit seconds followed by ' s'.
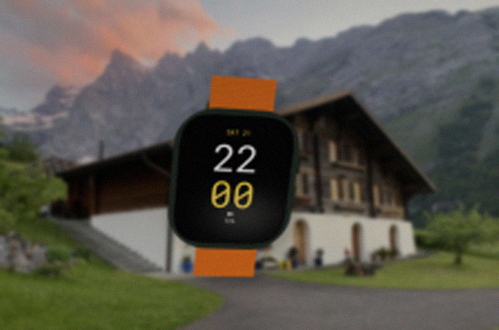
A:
22 h 00 min
